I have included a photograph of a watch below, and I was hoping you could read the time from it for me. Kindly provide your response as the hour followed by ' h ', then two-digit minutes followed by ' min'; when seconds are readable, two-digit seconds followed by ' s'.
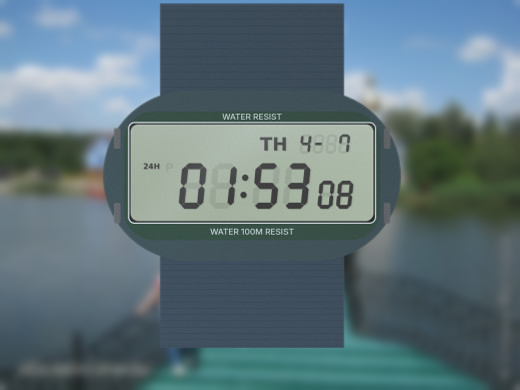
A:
1 h 53 min 08 s
